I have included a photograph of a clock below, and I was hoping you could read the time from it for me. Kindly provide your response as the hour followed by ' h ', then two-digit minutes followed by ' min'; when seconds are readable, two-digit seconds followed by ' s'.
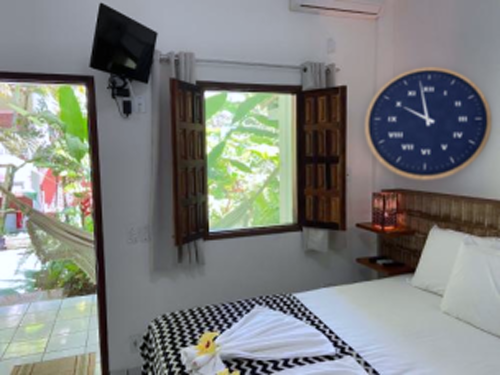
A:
9 h 58 min
